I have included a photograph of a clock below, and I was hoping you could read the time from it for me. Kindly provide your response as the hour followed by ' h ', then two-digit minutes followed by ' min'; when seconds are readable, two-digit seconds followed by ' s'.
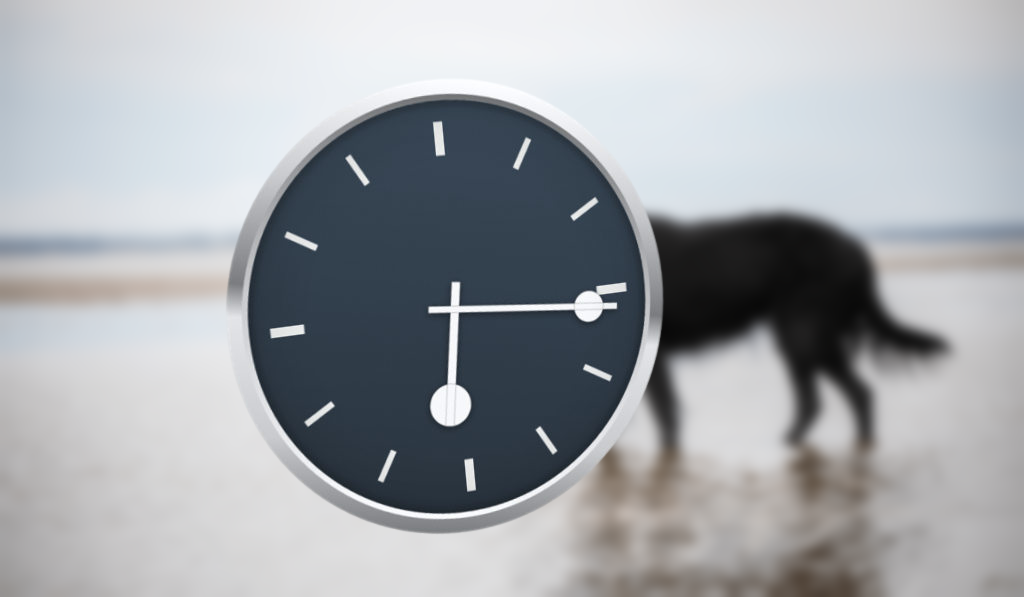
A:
6 h 16 min
